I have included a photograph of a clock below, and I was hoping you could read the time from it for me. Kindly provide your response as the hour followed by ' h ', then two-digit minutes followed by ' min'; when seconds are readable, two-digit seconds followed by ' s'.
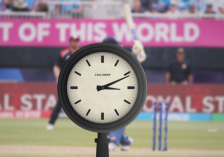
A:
3 h 11 min
